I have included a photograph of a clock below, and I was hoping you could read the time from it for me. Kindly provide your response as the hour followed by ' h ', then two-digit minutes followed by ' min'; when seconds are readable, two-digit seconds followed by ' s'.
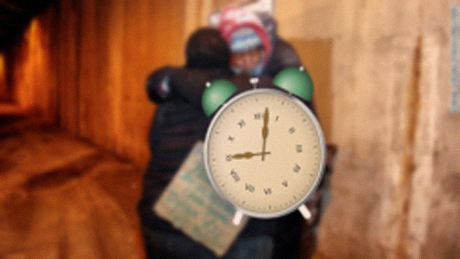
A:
9 h 02 min
